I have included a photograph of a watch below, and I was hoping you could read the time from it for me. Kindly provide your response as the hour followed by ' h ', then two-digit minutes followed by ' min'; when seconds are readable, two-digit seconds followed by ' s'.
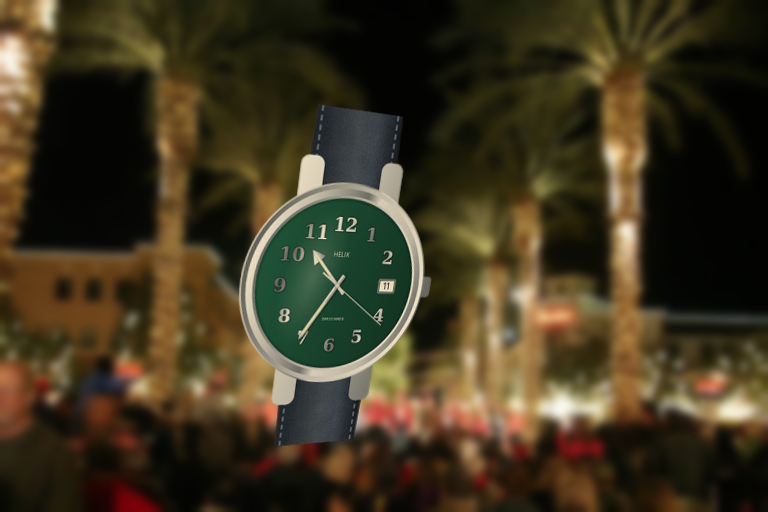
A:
10 h 35 min 21 s
